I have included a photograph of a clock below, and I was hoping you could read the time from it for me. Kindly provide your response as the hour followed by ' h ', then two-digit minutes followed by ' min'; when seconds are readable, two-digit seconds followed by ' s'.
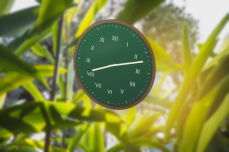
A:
8 h 12 min
